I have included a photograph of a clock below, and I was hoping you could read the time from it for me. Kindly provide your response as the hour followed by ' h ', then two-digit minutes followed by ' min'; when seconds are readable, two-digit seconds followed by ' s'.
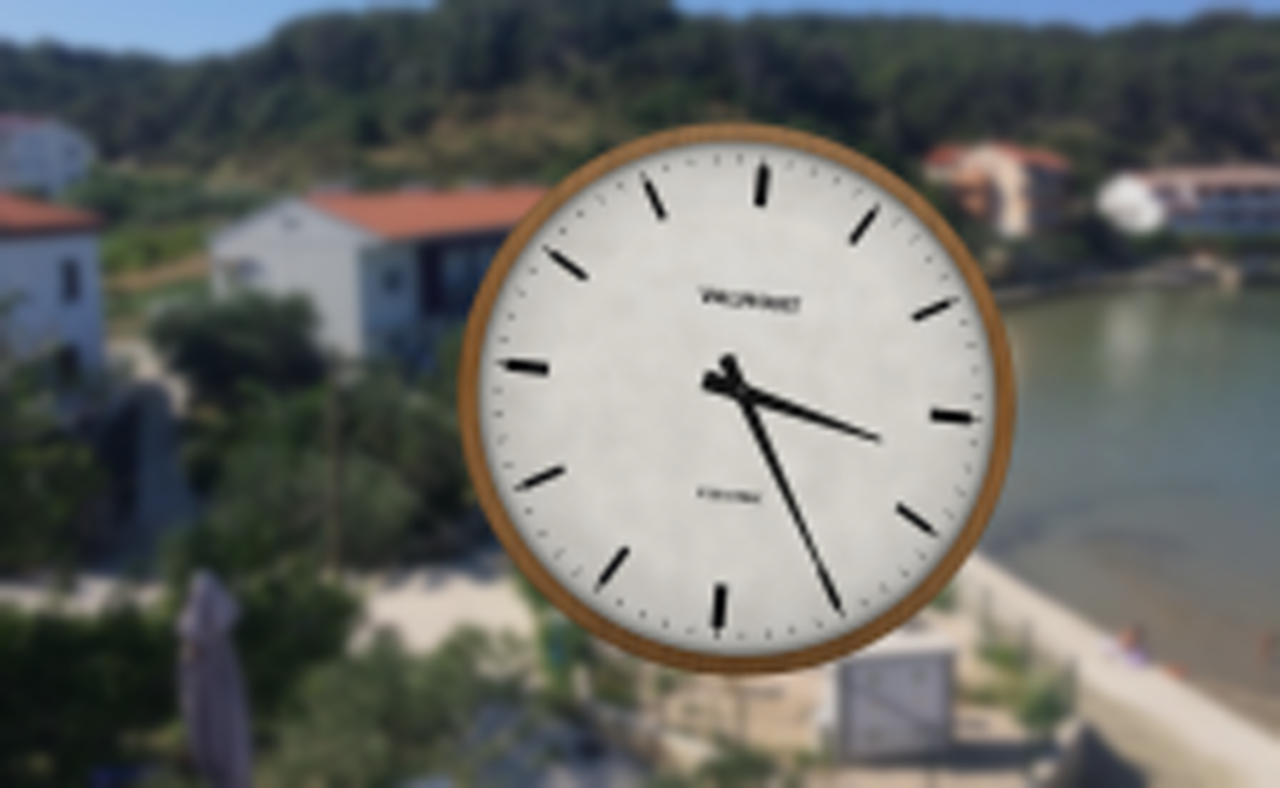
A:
3 h 25 min
